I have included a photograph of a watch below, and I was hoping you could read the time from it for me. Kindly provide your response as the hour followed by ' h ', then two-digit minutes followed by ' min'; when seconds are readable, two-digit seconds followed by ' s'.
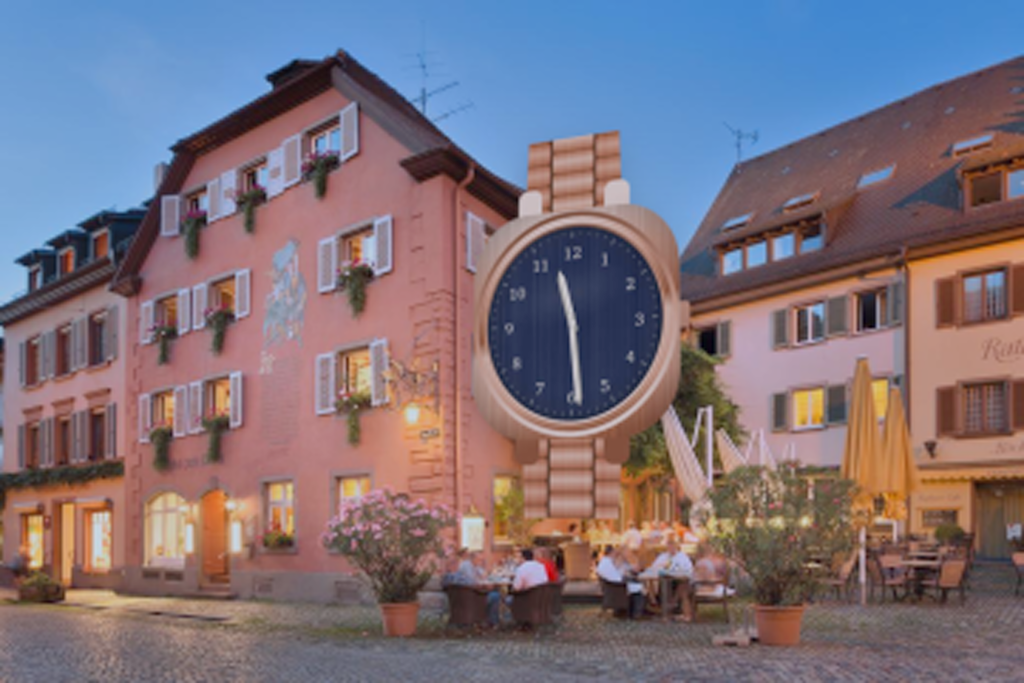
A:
11 h 29 min
